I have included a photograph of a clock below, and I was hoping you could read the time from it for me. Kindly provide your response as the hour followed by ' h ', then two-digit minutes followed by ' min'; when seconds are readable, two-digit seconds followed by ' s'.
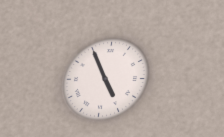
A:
4 h 55 min
